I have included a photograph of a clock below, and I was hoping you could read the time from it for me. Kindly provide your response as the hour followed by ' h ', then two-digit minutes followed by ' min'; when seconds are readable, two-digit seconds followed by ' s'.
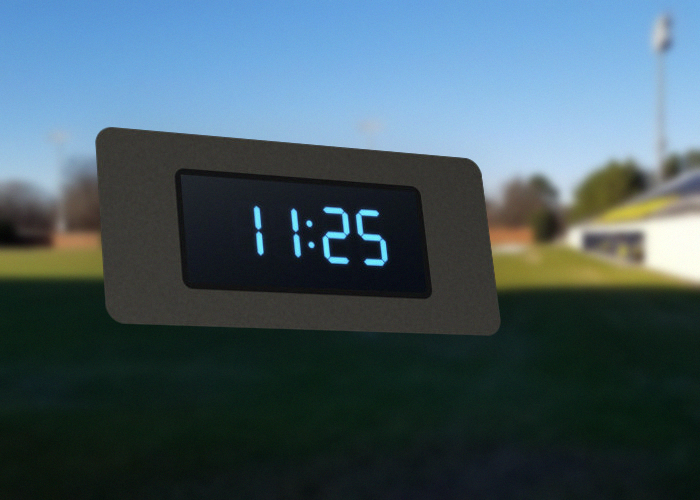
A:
11 h 25 min
